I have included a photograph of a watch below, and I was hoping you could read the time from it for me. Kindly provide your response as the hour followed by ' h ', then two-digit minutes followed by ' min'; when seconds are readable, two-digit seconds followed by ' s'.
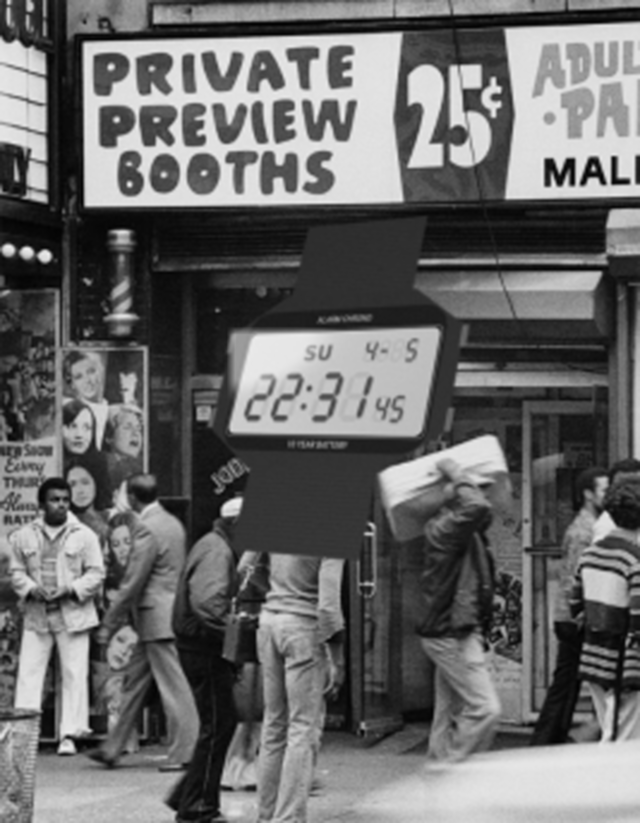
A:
22 h 31 min 45 s
